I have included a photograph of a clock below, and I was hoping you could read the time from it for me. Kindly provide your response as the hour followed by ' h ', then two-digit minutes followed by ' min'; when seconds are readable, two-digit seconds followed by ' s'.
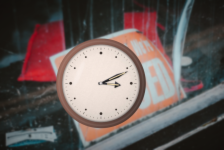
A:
3 h 11 min
